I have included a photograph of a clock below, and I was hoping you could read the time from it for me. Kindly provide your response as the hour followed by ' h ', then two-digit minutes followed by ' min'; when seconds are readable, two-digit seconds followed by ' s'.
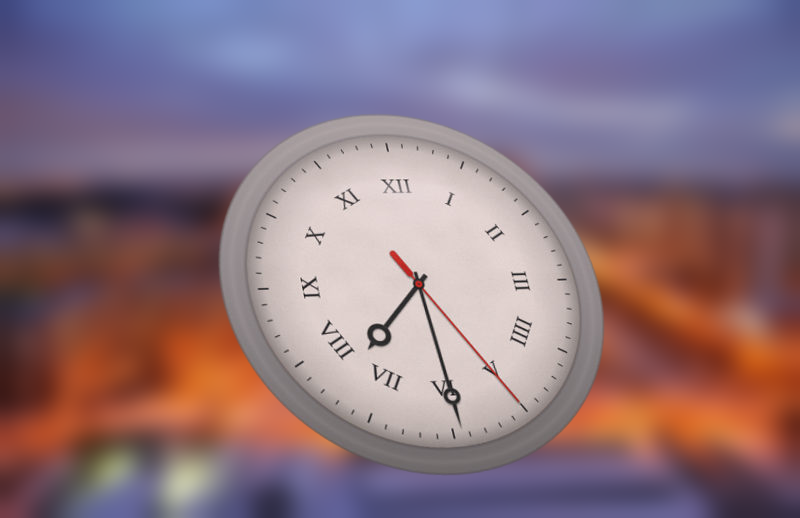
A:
7 h 29 min 25 s
